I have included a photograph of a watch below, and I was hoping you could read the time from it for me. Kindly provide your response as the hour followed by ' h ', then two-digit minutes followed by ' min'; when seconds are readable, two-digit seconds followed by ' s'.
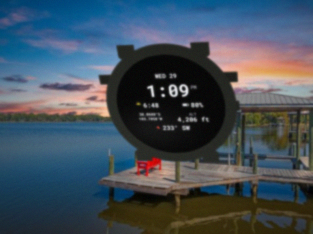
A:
1 h 09 min
